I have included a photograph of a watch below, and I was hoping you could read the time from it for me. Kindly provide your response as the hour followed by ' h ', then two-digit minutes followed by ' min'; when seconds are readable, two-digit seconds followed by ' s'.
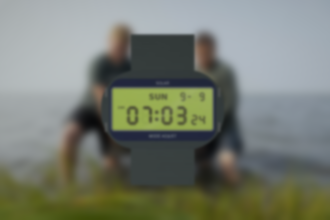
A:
7 h 03 min
